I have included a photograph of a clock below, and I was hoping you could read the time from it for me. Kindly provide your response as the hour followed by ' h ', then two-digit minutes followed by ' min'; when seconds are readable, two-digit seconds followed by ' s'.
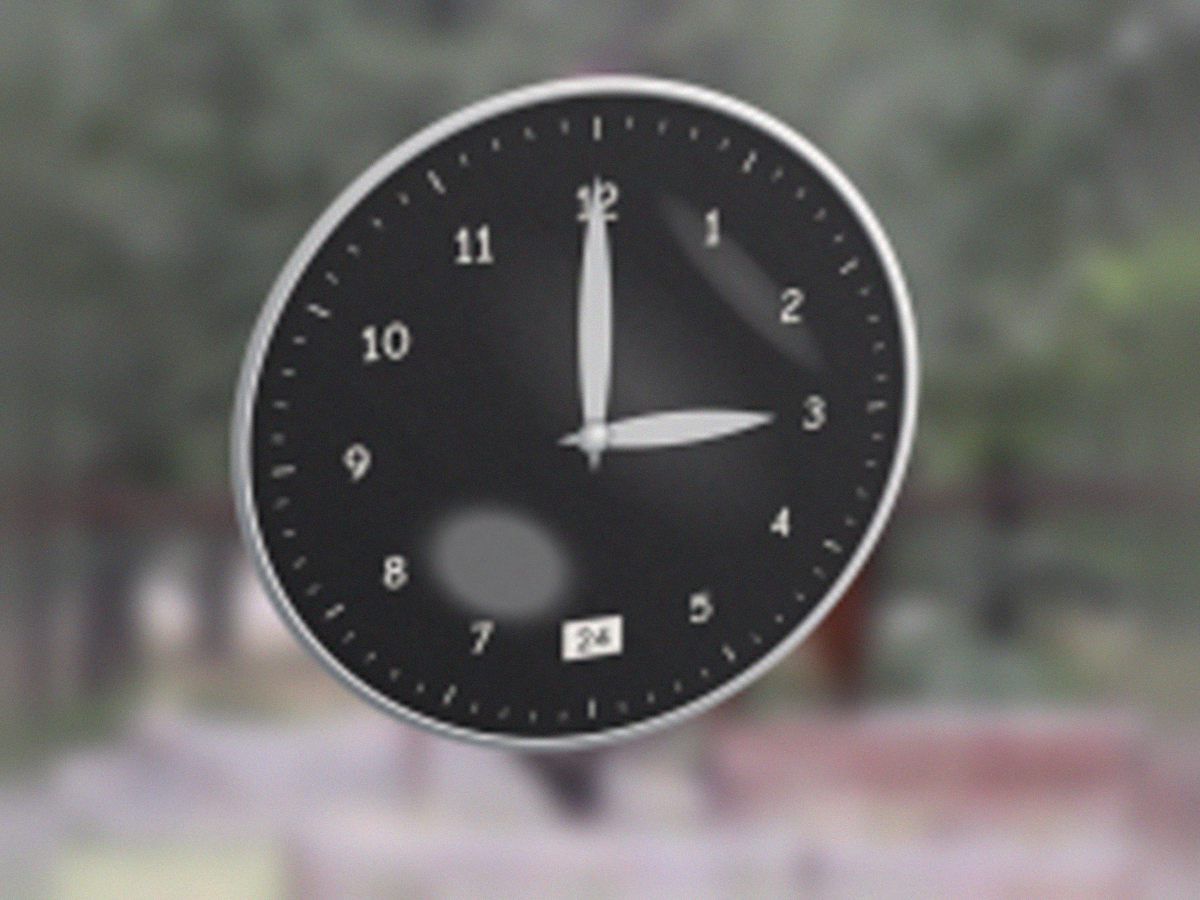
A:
3 h 00 min
